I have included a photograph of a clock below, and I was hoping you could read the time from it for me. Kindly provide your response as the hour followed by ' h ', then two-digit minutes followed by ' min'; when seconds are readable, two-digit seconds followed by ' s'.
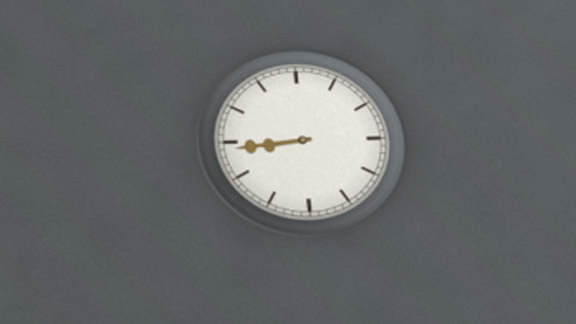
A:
8 h 44 min
